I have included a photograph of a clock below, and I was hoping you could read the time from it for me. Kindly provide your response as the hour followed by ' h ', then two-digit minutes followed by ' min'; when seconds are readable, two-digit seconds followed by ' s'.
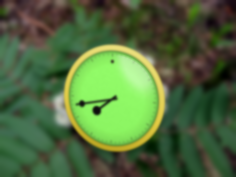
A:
7 h 43 min
